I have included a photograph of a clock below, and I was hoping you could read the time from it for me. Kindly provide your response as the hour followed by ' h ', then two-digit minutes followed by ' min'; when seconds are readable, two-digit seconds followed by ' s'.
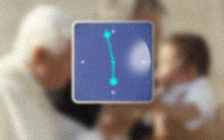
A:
5 h 58 min
